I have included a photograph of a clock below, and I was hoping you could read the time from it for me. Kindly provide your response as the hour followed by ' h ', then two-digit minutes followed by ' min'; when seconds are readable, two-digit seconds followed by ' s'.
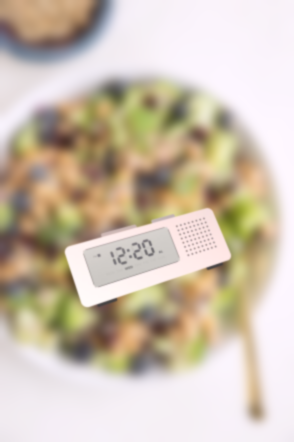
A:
12 h 20 min
